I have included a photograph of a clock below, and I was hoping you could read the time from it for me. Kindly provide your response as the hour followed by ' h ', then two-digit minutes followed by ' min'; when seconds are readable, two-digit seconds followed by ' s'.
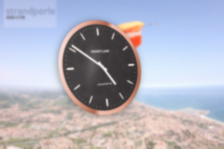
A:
4 h 51 min
